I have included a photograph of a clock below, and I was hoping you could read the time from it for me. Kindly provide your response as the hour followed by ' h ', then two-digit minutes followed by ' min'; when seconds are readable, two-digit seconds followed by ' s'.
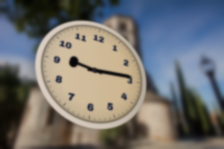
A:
9 h 14 min
